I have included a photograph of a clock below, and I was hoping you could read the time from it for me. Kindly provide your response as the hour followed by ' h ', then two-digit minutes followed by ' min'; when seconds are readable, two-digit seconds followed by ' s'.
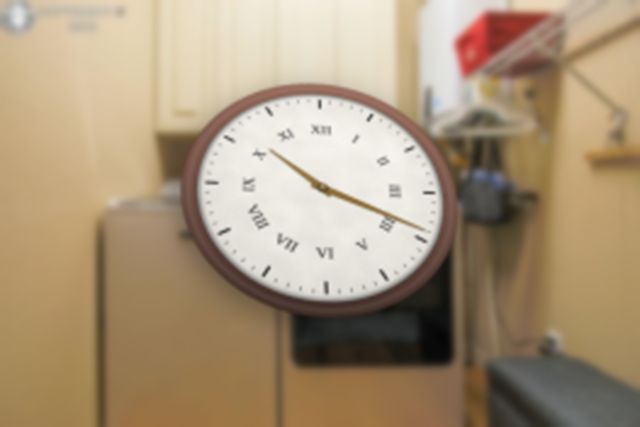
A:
10 h 19 min
